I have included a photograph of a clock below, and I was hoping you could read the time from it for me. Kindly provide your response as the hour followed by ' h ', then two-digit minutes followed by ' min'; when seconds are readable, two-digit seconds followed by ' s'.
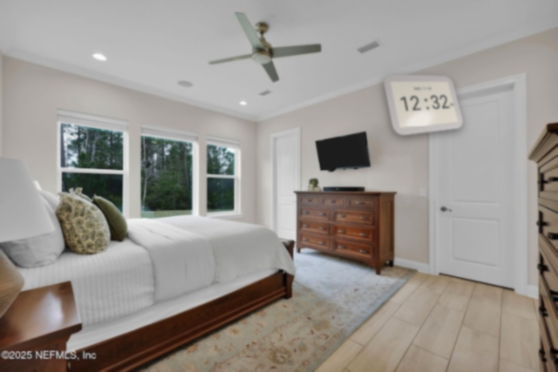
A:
12 h 32 min
